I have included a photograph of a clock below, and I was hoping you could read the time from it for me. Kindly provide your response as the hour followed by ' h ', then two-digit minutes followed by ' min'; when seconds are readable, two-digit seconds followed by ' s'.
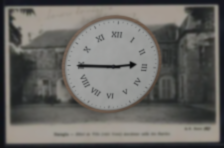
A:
2 h 45 min
